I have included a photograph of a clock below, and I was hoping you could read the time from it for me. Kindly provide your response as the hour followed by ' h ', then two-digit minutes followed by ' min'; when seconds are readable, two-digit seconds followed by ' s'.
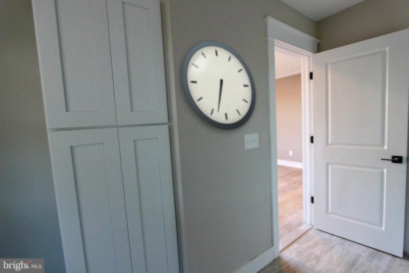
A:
6 h 33 min
